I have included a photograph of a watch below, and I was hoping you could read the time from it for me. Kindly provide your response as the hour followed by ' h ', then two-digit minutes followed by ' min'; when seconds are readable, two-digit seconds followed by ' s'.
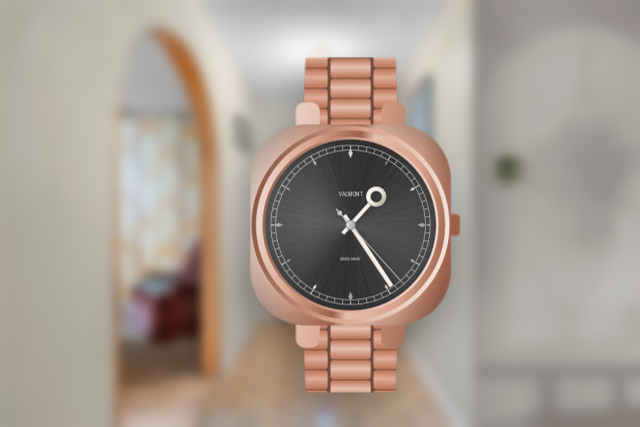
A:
1 h 24 min 23 s
